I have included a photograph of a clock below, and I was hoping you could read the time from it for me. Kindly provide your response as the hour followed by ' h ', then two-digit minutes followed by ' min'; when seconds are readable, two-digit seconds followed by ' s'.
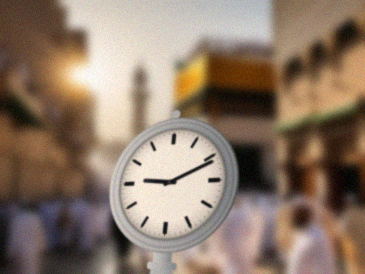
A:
9 h 11 min
